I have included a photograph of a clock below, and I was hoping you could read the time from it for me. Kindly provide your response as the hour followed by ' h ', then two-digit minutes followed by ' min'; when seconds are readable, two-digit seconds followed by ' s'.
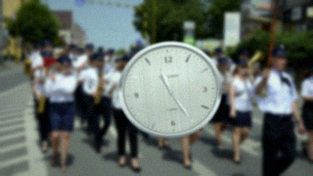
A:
11 h 25 min
